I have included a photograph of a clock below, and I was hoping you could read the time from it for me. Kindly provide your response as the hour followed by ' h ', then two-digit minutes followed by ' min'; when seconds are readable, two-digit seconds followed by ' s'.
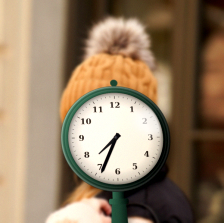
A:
7 h 34 min
